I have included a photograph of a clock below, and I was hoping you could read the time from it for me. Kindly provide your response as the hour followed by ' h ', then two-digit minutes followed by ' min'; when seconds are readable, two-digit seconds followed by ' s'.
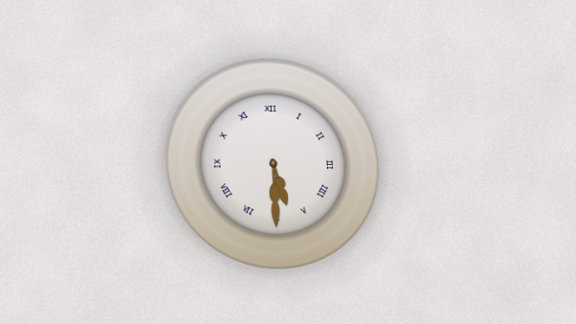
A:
5 h 30 min
